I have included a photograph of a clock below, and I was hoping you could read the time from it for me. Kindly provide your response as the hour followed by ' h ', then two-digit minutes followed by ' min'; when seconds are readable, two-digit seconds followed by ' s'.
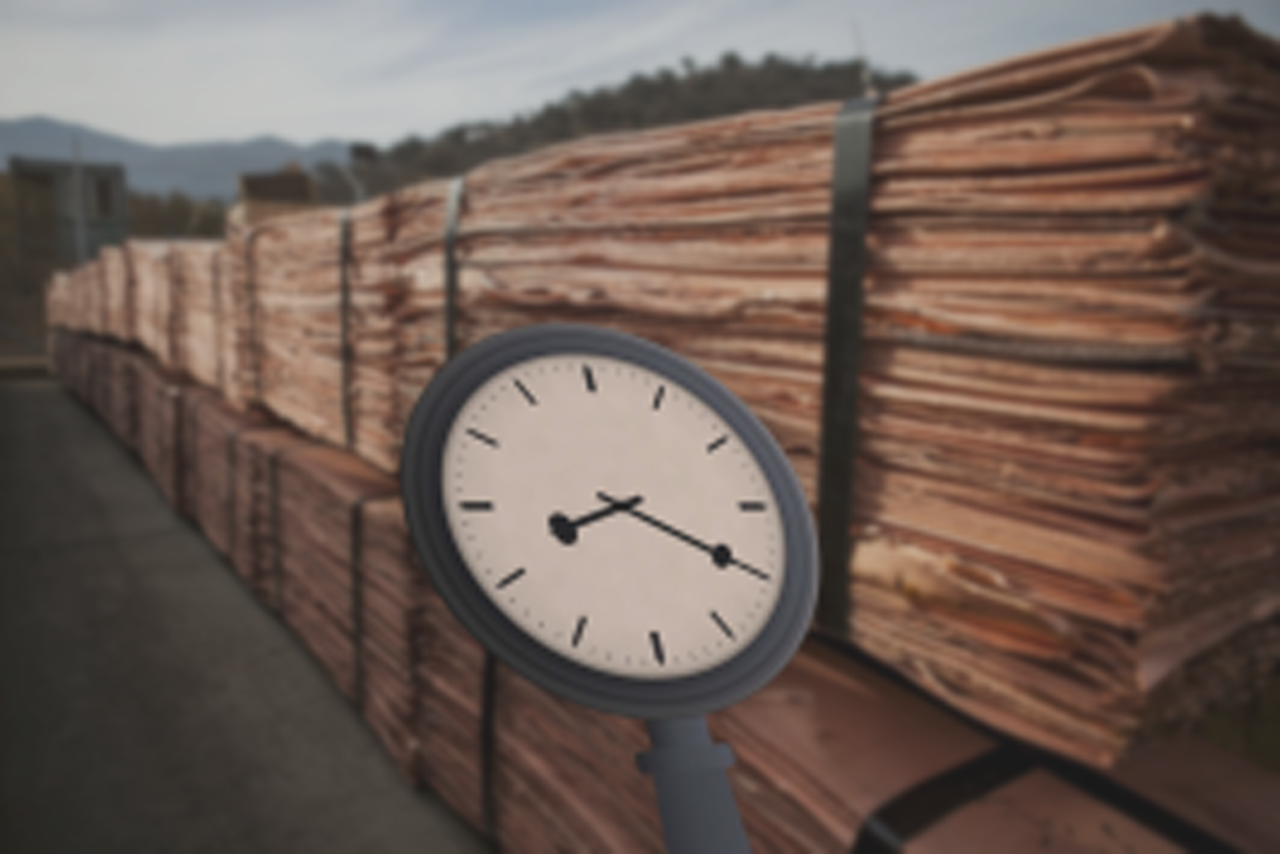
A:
8 h 20 min
